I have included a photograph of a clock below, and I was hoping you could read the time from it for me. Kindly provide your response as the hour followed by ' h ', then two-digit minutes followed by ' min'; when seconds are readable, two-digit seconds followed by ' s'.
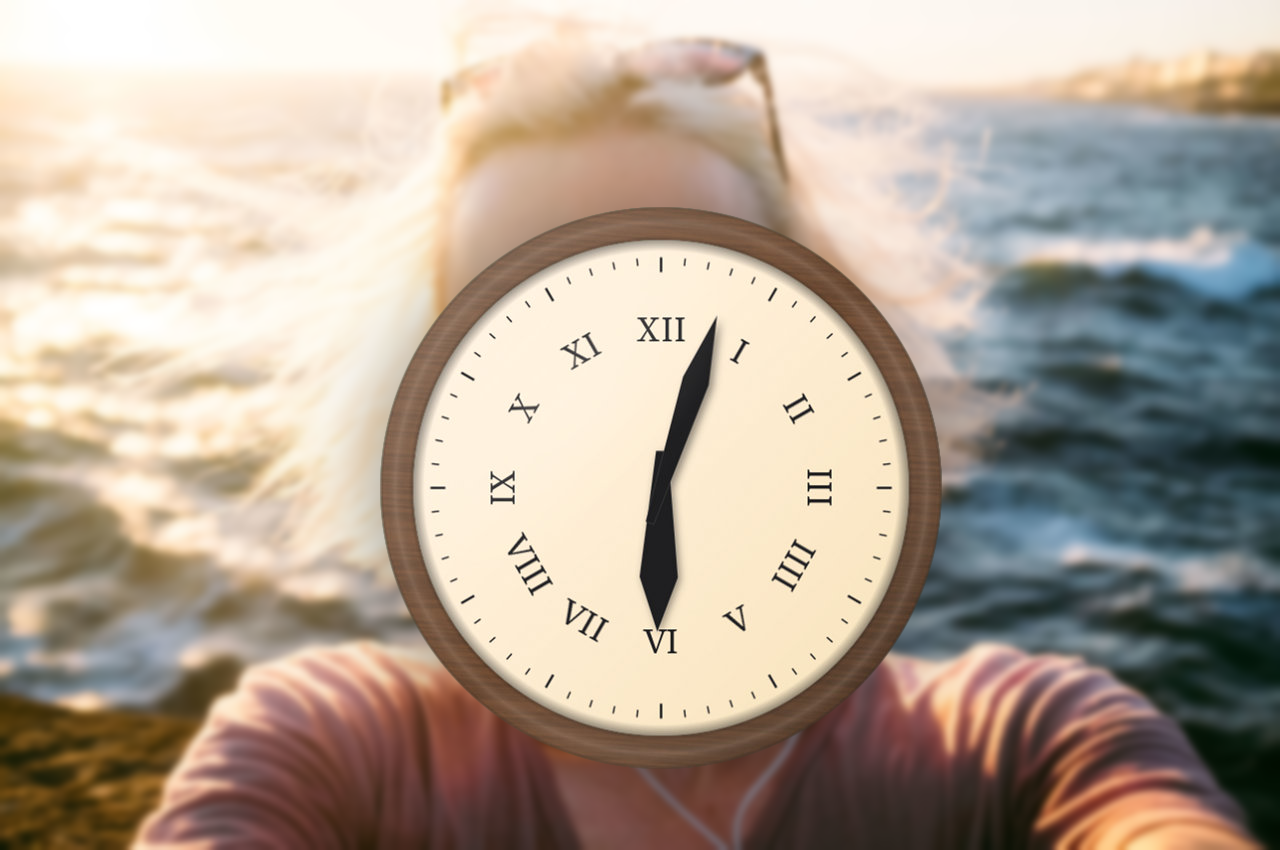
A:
6 h 03 min
